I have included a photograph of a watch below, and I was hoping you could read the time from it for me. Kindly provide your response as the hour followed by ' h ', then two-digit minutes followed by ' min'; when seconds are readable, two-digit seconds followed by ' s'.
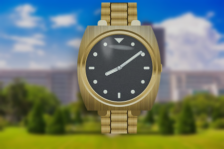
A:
8 h 09 min
